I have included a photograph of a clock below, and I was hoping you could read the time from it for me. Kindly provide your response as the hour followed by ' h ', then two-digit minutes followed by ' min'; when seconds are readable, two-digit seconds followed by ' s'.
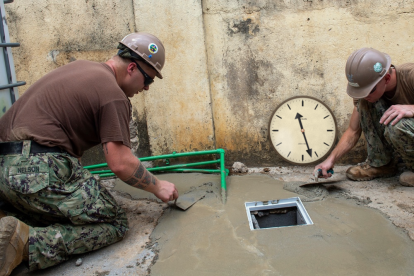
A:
11 h 27 min
